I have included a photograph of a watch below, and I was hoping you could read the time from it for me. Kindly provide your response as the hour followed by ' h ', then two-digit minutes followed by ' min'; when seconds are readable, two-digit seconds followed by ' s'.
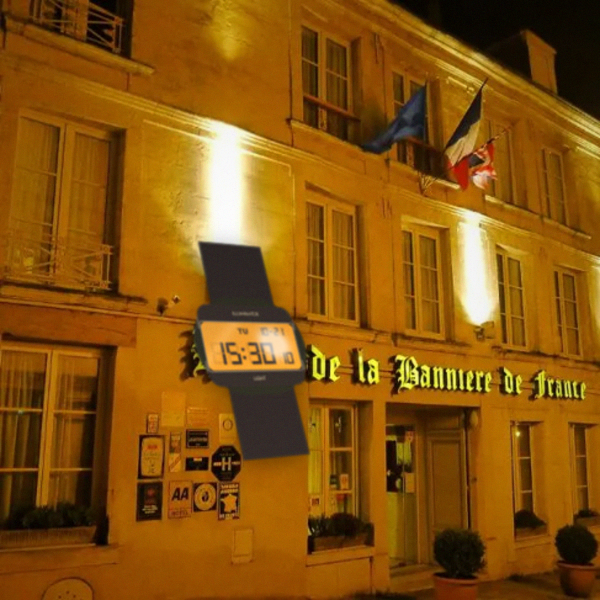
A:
15 h 30 min
